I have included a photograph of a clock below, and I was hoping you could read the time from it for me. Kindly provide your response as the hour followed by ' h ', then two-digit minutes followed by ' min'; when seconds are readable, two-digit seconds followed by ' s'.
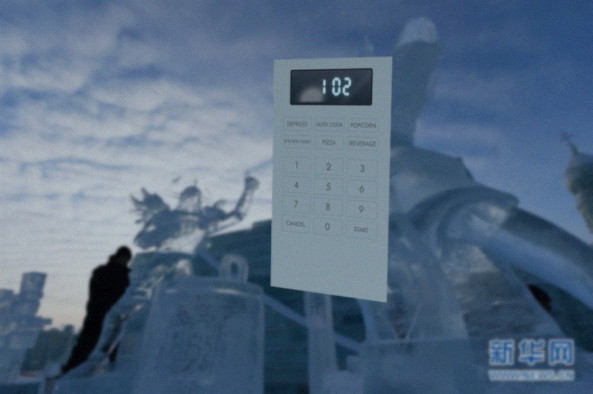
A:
1 h 02 min
